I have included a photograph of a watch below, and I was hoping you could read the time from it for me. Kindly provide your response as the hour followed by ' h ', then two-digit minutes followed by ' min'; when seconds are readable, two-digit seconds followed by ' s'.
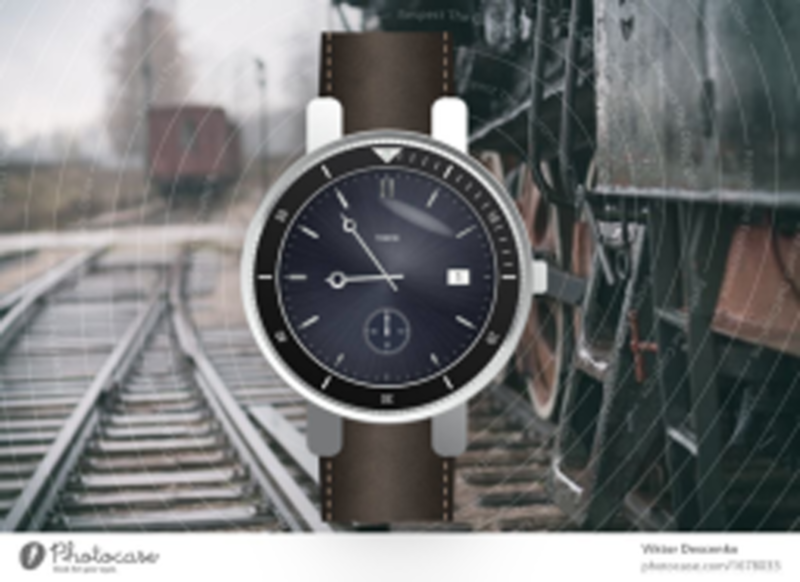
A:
8 h 54 min
